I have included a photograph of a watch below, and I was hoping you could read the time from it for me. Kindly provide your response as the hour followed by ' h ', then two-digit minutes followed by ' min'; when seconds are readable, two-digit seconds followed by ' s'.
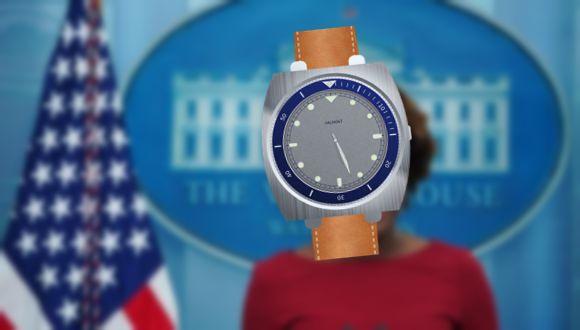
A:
5 h 27 min
